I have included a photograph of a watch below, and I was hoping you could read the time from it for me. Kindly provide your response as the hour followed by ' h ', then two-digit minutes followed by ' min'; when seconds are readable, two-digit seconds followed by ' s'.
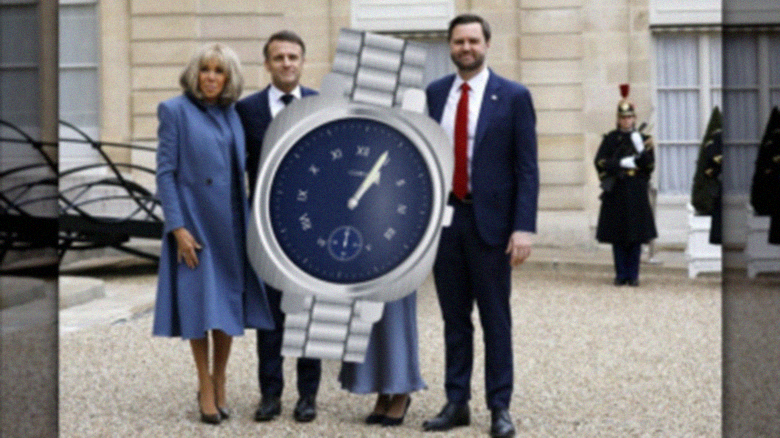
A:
1 h 04 min
